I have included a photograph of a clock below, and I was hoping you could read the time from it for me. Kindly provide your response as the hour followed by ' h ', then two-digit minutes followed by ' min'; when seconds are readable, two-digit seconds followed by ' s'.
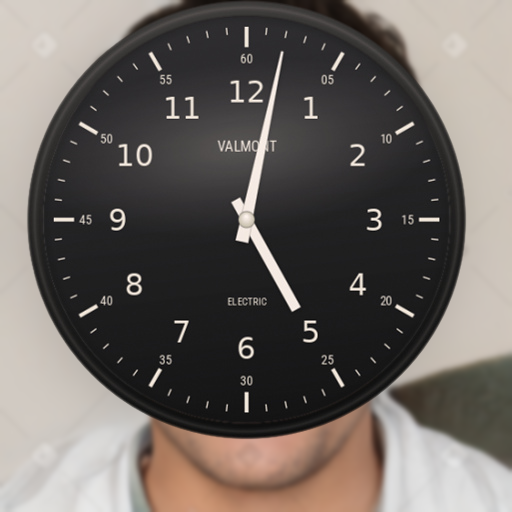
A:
5 h 02 min
